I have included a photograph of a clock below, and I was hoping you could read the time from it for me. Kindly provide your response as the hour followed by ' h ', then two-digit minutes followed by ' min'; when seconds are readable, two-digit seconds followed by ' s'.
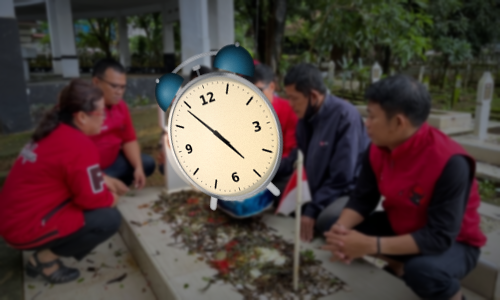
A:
4 h 54 min
